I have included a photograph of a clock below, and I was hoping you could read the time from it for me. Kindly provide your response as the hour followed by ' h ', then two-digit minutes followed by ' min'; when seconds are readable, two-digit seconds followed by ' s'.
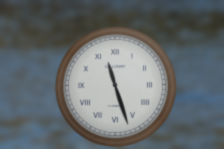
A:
11 h 27 min
